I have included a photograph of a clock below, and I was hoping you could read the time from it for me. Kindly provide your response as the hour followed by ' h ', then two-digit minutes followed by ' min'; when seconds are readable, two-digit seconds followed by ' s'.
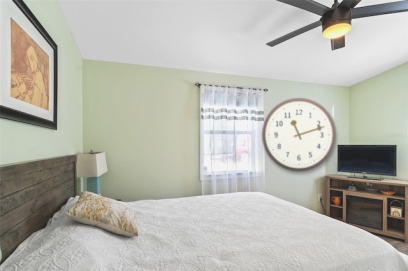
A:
11 h 12 min
